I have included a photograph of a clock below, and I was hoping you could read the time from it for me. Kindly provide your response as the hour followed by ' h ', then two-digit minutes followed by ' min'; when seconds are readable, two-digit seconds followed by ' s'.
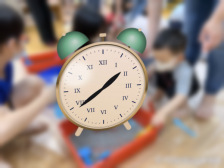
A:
1 h 39 min
